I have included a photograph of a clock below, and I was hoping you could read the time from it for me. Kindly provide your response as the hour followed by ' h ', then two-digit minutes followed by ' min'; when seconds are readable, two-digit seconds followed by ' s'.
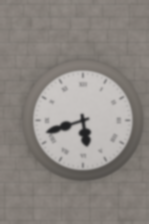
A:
5 h 42 min
